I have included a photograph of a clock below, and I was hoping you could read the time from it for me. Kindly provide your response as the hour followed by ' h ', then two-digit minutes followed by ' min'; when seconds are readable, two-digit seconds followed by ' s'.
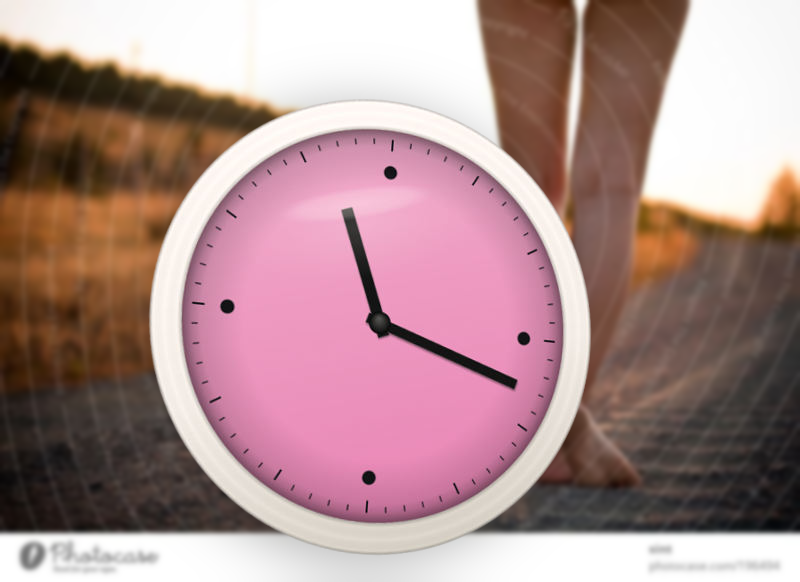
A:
11 h 18 min
